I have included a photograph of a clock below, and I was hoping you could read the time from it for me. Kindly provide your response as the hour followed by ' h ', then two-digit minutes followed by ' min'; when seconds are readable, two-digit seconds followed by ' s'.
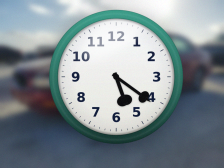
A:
5 h 21 min
